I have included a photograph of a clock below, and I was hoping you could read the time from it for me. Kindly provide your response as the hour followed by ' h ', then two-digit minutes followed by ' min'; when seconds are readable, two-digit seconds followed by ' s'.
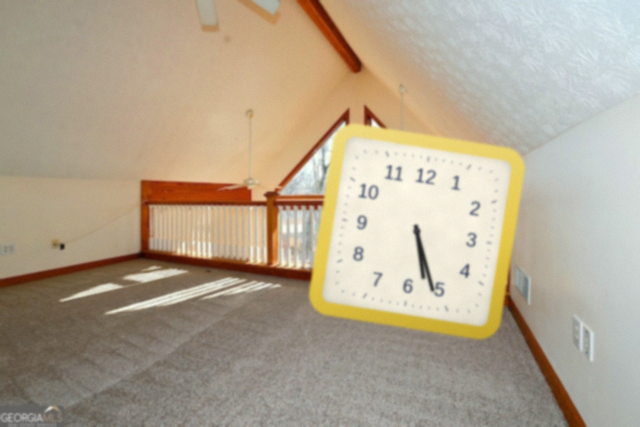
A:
5 h 26 min
